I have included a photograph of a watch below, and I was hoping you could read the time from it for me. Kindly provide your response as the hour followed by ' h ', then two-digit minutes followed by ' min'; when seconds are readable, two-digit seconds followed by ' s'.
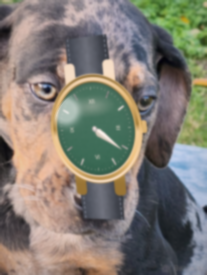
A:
4 h 21 min
